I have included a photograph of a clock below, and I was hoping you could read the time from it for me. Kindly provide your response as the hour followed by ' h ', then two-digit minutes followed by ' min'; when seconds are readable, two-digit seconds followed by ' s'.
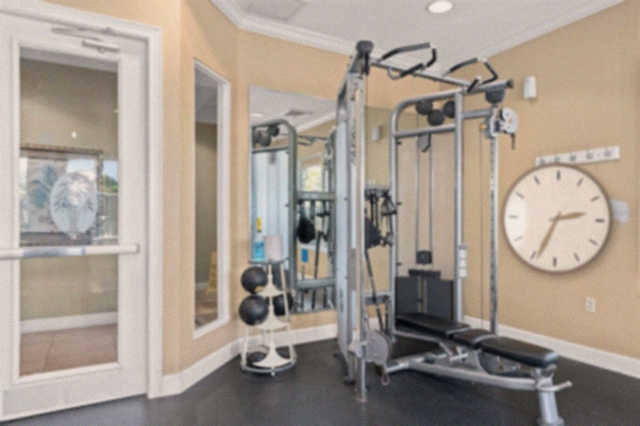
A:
2 h 34 min
